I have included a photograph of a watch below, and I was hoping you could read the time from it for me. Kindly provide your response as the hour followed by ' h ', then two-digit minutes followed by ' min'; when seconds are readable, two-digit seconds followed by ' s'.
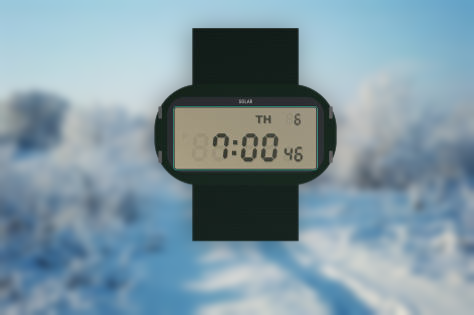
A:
7 h 00 min 46 s
